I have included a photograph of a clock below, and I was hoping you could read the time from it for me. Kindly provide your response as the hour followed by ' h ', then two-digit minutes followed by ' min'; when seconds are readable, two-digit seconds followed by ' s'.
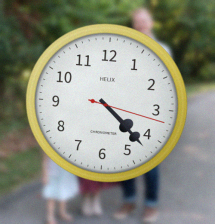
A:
4 h 22 min 17 s
